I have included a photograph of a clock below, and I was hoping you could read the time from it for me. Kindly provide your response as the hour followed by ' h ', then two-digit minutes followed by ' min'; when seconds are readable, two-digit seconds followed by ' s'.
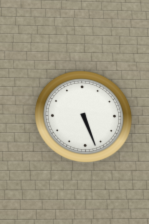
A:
5 h 27 min
